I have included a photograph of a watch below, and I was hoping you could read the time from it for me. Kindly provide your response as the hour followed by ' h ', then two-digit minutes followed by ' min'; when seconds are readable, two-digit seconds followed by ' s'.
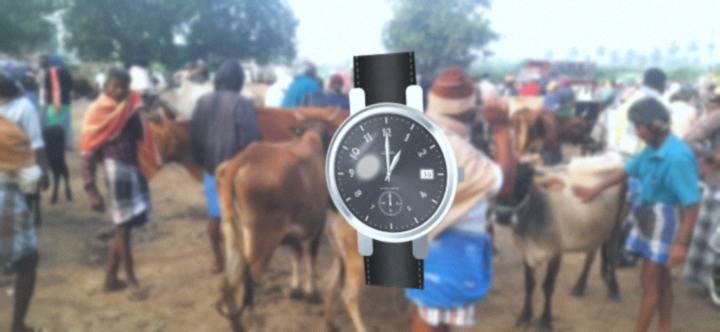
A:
1 h 00 min
